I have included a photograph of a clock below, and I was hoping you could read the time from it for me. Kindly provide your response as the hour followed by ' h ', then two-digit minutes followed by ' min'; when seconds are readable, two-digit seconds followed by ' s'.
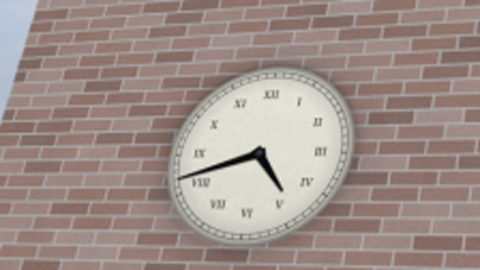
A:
4 h 42 min
